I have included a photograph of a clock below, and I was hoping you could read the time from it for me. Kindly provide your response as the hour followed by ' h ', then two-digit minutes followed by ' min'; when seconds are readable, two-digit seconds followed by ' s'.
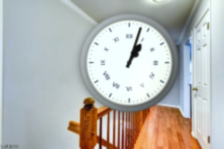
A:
1 h 03 min
